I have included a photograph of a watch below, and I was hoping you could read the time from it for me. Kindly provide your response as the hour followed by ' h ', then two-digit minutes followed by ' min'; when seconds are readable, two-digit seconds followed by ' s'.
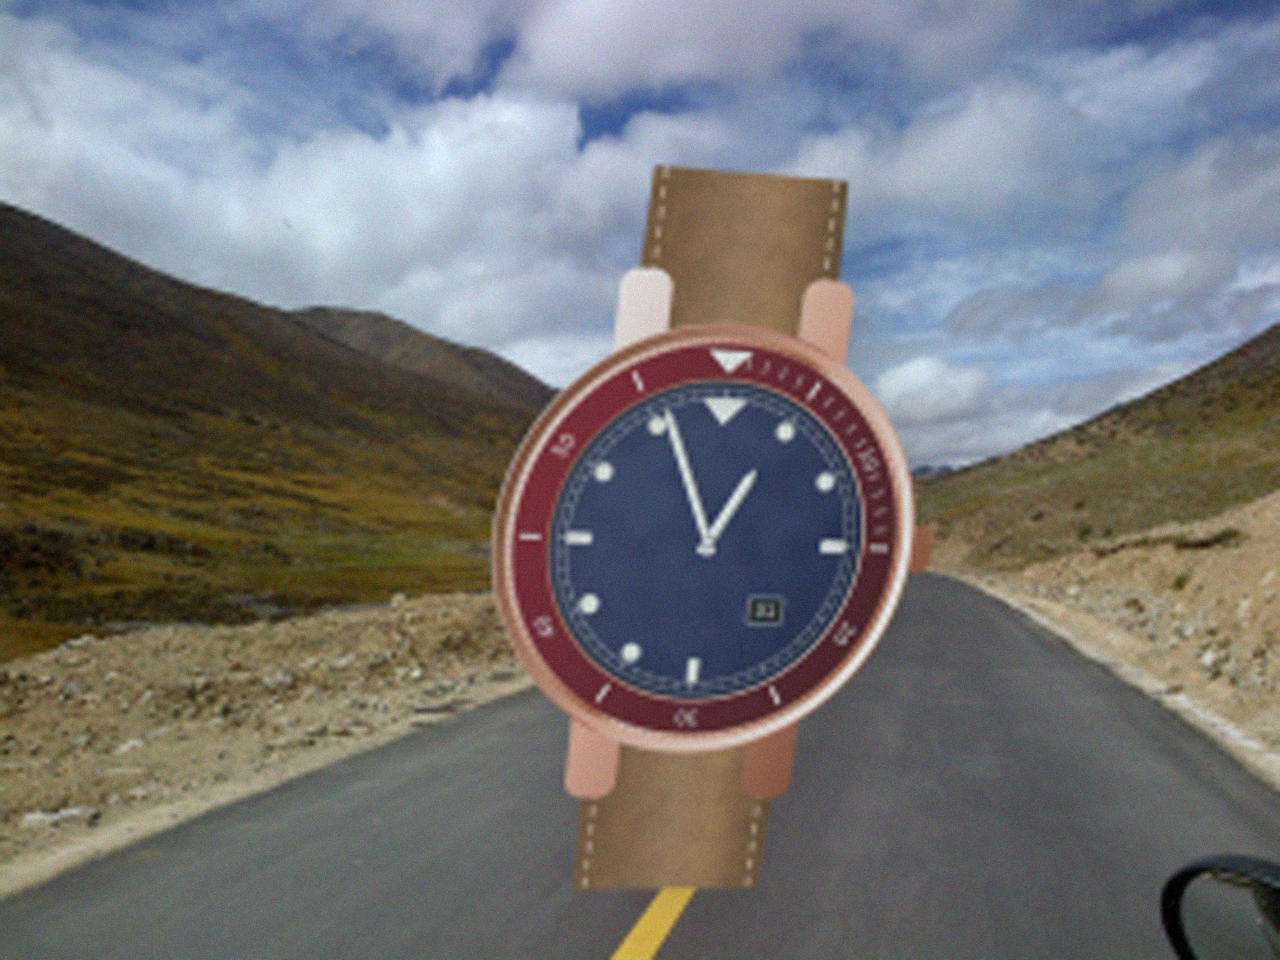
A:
12 h 56 min
